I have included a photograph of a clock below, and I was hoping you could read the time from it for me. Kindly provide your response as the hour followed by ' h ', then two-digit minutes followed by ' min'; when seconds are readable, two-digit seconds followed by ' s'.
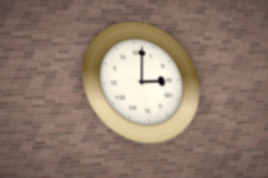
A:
3 h 02 min
